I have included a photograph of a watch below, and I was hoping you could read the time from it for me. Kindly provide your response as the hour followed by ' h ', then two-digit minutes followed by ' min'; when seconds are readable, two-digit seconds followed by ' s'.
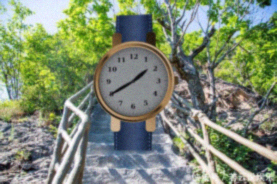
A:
1 h 40 min
